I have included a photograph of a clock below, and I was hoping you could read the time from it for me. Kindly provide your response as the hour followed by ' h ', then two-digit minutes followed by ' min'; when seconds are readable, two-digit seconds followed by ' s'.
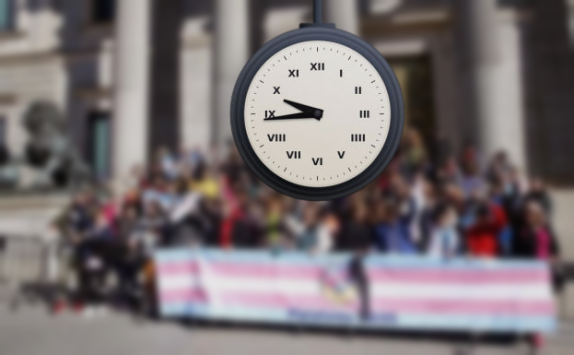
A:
9 h 44 min
